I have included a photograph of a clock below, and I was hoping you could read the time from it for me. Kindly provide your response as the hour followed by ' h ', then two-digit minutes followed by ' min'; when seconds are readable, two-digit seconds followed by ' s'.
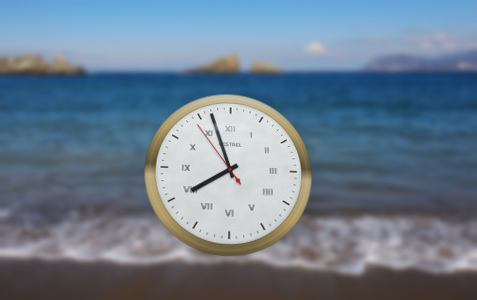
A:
7 h 56 min 54 s
